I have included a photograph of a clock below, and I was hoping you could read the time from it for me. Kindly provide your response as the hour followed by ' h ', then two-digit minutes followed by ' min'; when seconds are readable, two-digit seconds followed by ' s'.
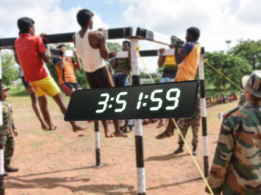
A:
3 h 51 min 59 s
